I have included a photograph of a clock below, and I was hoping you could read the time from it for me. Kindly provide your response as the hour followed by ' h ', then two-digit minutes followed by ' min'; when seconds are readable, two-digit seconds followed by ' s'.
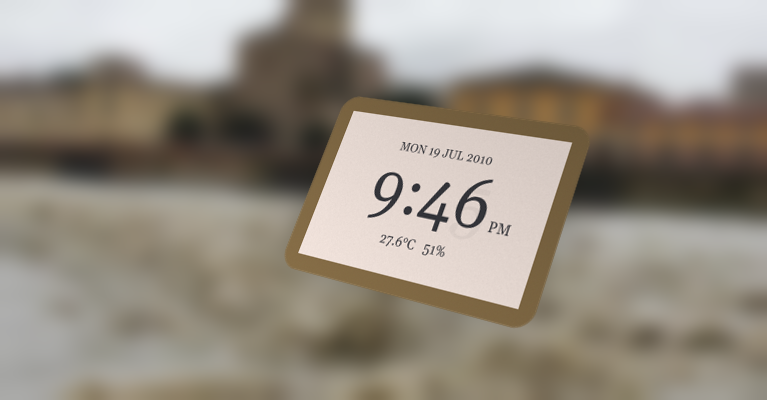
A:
9 h 46 min
